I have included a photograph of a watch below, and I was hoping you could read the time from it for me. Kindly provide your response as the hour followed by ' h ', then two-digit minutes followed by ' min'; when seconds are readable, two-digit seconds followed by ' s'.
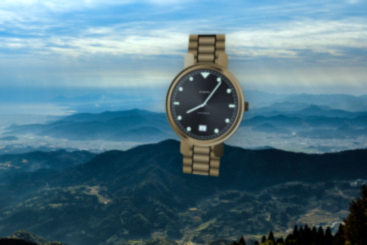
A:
8 h 06 min
